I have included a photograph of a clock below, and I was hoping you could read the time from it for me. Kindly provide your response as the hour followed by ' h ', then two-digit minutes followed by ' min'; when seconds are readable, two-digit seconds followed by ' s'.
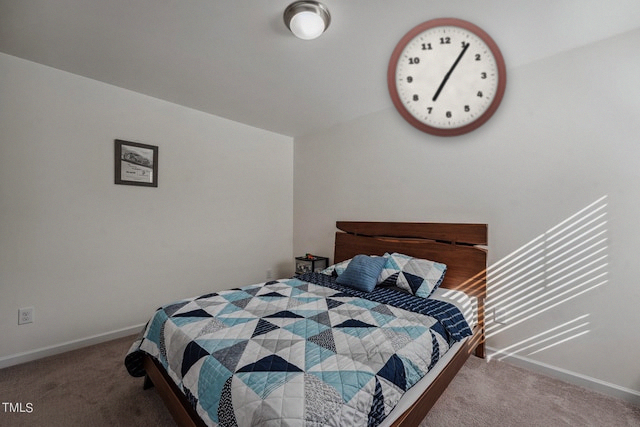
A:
7 h 06 min
